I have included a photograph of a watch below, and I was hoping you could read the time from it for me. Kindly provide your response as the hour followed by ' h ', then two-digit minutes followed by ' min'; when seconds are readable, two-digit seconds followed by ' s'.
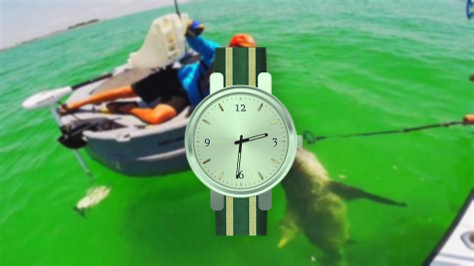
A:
2 h 31 min
